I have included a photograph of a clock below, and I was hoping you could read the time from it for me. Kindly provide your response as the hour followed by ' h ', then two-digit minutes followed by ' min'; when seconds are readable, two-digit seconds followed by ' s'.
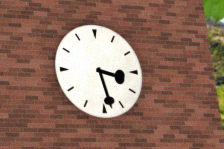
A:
3 h 28 min
